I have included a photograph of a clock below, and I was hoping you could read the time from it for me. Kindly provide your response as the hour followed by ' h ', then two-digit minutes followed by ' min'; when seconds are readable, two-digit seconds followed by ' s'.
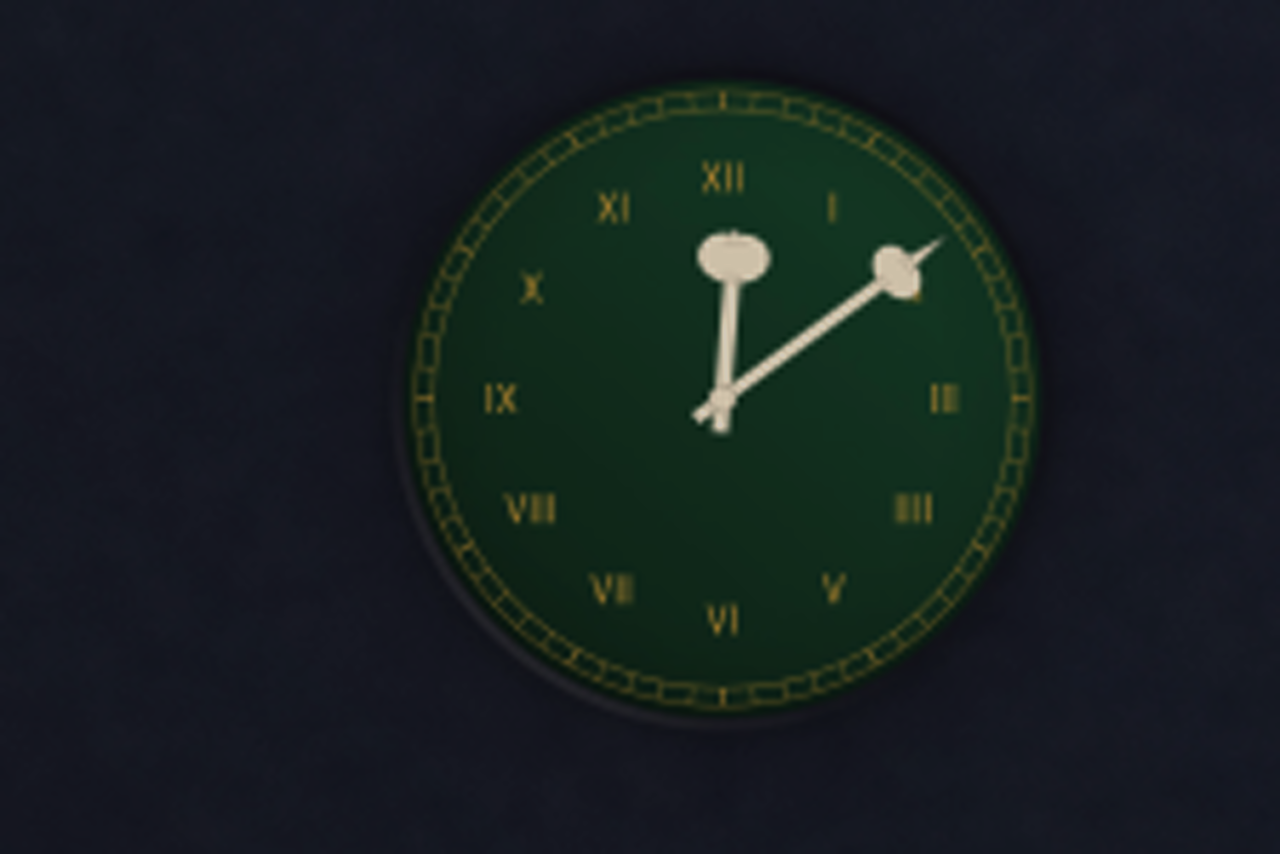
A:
12 h 09 min
